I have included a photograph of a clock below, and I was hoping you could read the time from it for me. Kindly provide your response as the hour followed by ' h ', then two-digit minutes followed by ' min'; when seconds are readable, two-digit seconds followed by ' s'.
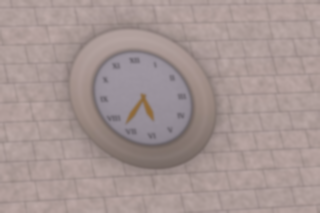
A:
5 h 37 min
